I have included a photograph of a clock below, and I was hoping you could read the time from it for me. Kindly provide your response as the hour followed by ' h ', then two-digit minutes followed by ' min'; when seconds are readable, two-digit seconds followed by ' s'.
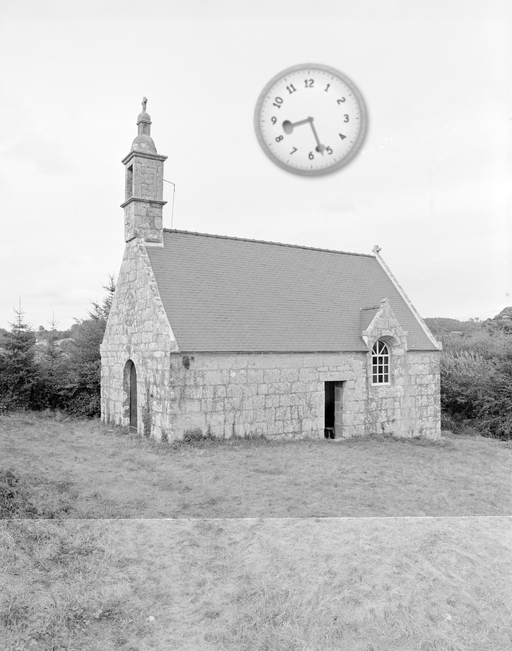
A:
8 h 27 min
